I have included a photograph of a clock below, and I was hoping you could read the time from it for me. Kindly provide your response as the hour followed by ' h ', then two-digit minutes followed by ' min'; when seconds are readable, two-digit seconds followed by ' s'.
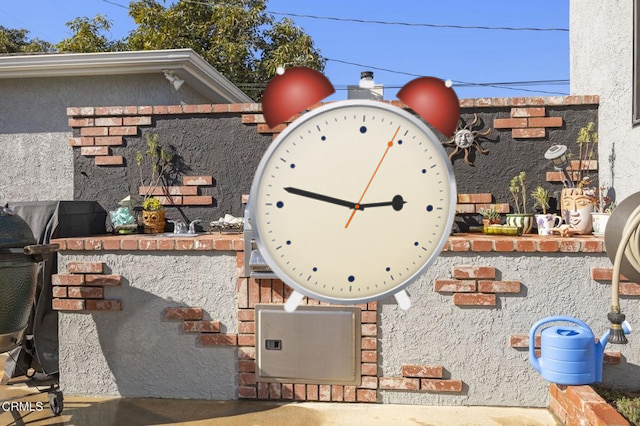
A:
2 h 47 min 04 s
